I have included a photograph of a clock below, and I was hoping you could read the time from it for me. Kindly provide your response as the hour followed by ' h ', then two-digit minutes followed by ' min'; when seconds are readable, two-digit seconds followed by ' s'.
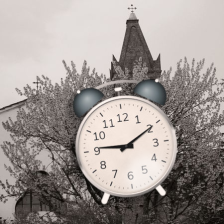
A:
9 h 10 min
